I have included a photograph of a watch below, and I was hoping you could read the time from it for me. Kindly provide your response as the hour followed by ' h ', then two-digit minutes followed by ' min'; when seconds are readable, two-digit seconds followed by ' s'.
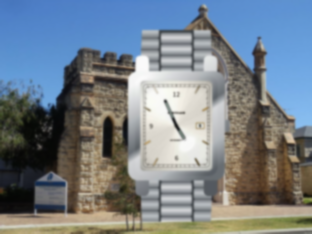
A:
4 h 56 min
